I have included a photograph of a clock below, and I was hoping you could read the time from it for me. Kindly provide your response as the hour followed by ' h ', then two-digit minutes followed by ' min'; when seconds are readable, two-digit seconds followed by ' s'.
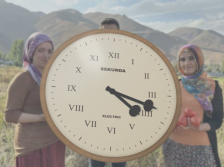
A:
4 h 18 min
